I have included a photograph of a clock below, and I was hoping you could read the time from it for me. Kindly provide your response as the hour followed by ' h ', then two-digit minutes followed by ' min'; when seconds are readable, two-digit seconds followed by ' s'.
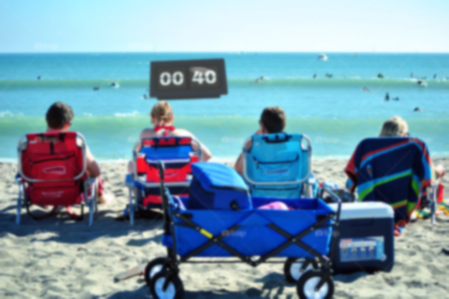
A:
0 h 40 min
